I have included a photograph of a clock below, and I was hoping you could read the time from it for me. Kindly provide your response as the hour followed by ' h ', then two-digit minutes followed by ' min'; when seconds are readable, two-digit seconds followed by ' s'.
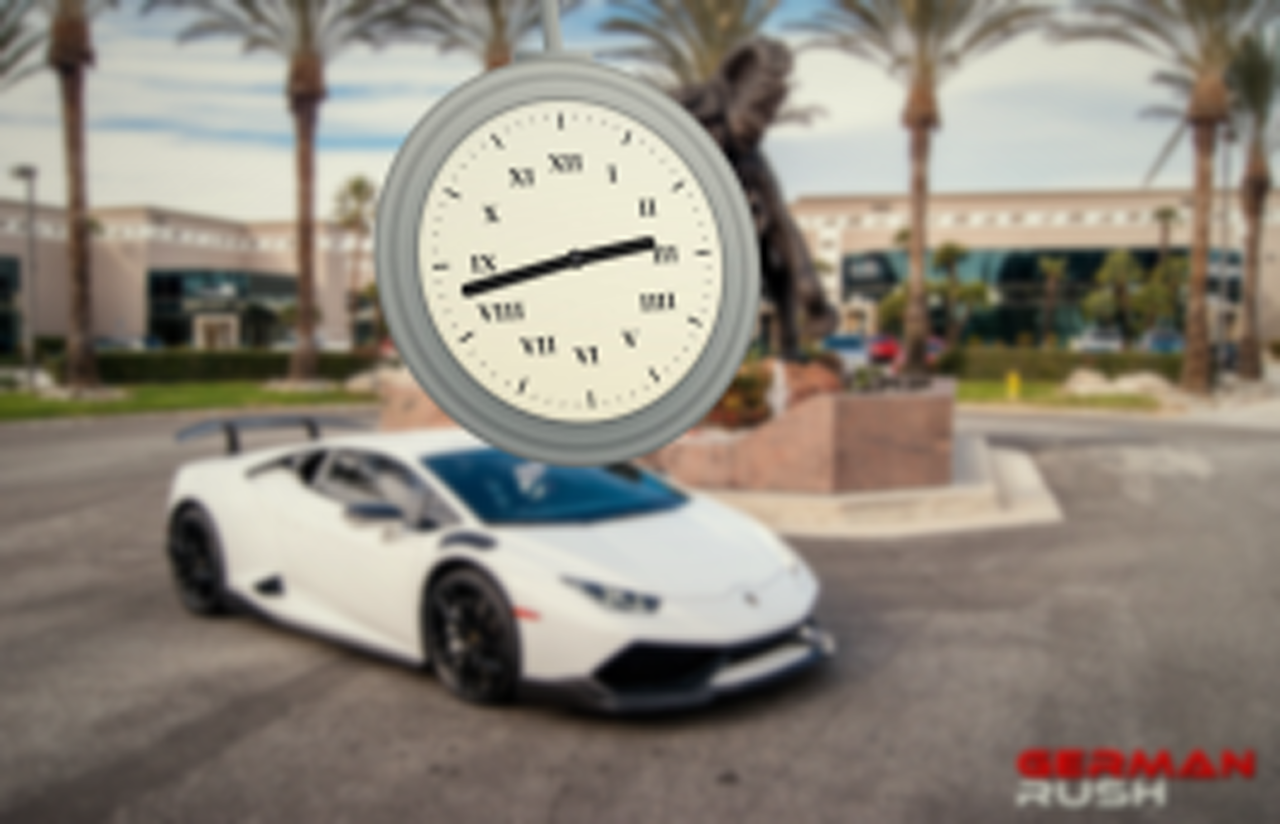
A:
2 h 43 min
